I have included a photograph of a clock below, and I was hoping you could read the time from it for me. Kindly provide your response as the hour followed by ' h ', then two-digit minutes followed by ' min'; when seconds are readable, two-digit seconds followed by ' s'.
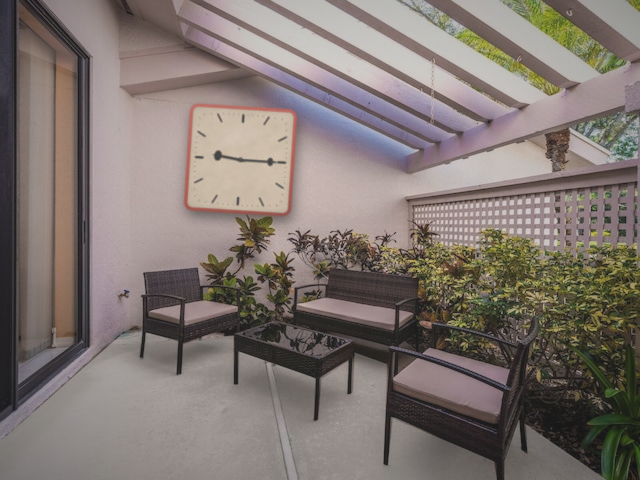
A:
9 h 15 min
